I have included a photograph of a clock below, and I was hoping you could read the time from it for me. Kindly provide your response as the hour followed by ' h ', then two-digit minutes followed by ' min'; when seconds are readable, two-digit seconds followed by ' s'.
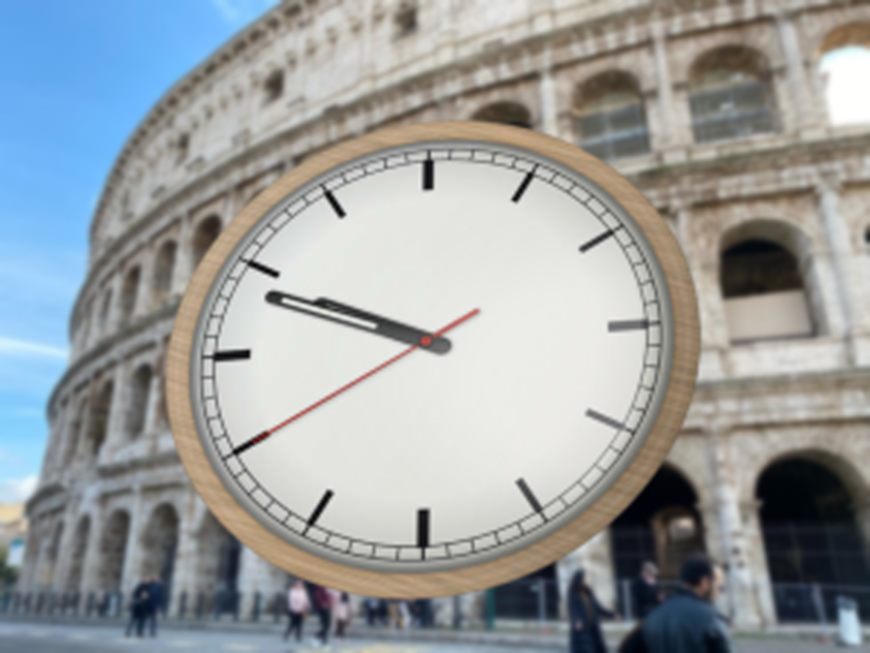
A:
9 h 48 min 40 s
